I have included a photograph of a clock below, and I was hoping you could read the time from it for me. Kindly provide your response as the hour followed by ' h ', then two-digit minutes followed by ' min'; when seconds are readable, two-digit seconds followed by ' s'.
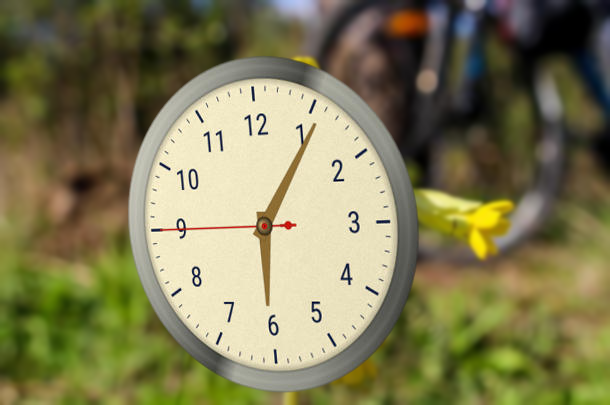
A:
6 h 05 min 45 s
